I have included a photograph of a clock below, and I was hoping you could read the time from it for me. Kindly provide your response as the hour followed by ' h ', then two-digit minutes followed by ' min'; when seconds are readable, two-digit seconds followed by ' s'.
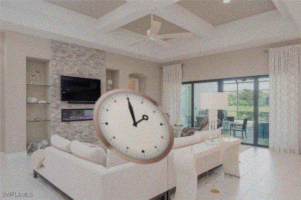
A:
2 h 00 min
